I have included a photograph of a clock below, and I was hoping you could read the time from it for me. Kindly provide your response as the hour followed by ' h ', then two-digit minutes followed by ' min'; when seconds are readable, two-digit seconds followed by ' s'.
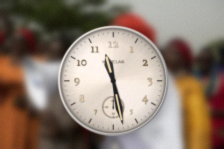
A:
11 h 28 min
